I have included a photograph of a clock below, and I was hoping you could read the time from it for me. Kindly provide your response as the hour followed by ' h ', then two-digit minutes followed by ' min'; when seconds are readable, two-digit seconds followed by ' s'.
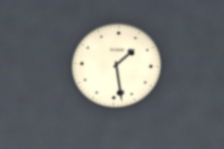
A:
1 h 28 min
